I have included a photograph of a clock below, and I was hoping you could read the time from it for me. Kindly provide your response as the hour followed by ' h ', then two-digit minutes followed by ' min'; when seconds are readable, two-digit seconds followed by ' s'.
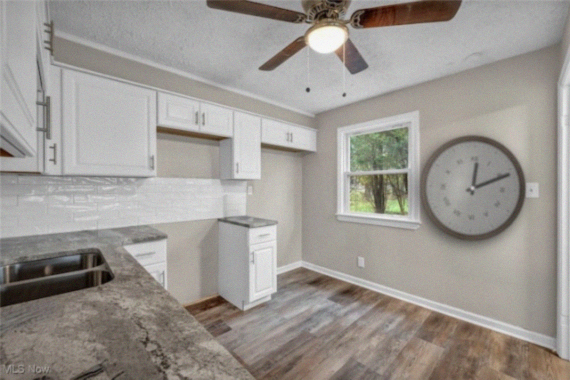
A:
12 h 11 min
